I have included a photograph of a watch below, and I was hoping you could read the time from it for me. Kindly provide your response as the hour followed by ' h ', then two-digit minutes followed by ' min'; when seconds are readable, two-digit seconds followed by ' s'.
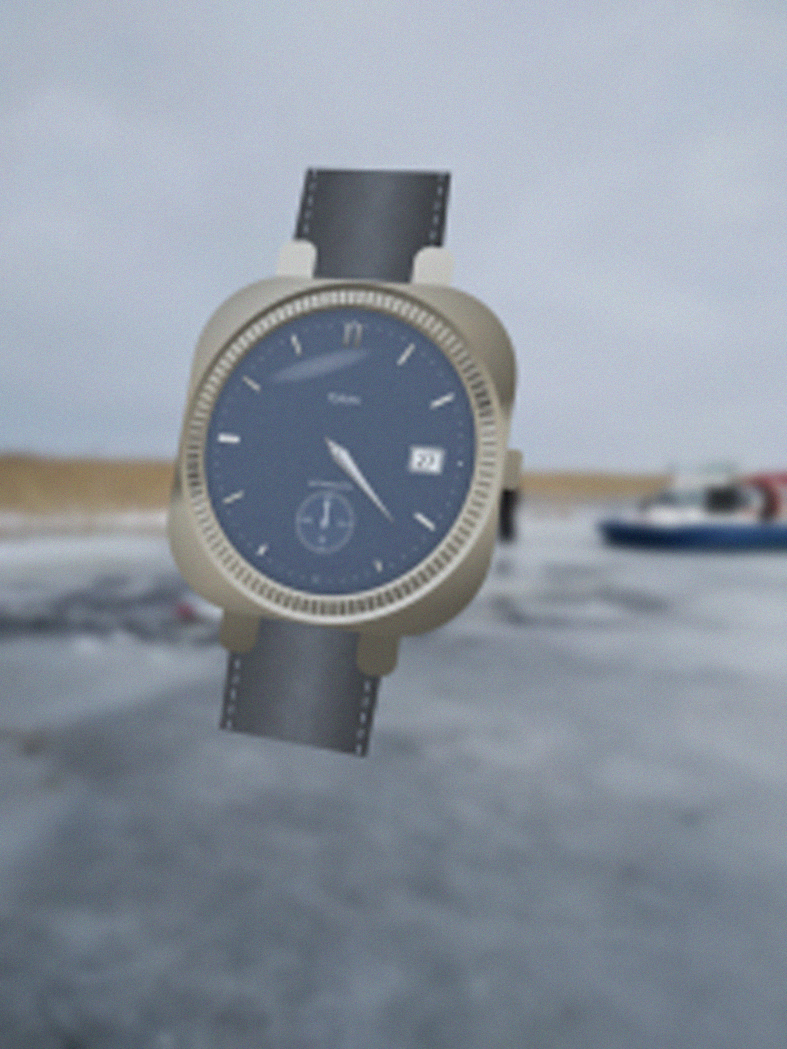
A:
4 h 22 min
